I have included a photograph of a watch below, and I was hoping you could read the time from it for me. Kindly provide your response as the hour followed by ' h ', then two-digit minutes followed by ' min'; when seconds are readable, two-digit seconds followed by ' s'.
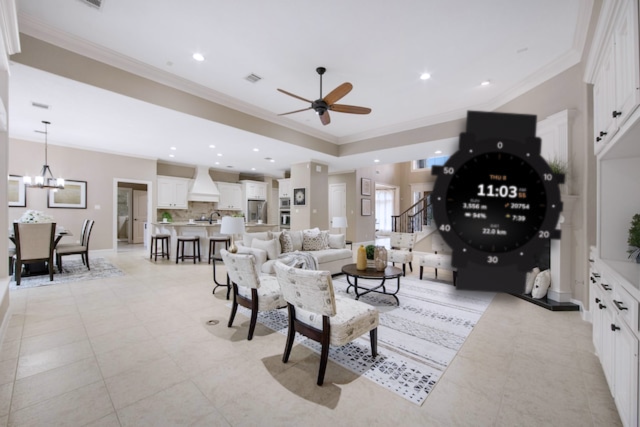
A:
11 h 03 min
